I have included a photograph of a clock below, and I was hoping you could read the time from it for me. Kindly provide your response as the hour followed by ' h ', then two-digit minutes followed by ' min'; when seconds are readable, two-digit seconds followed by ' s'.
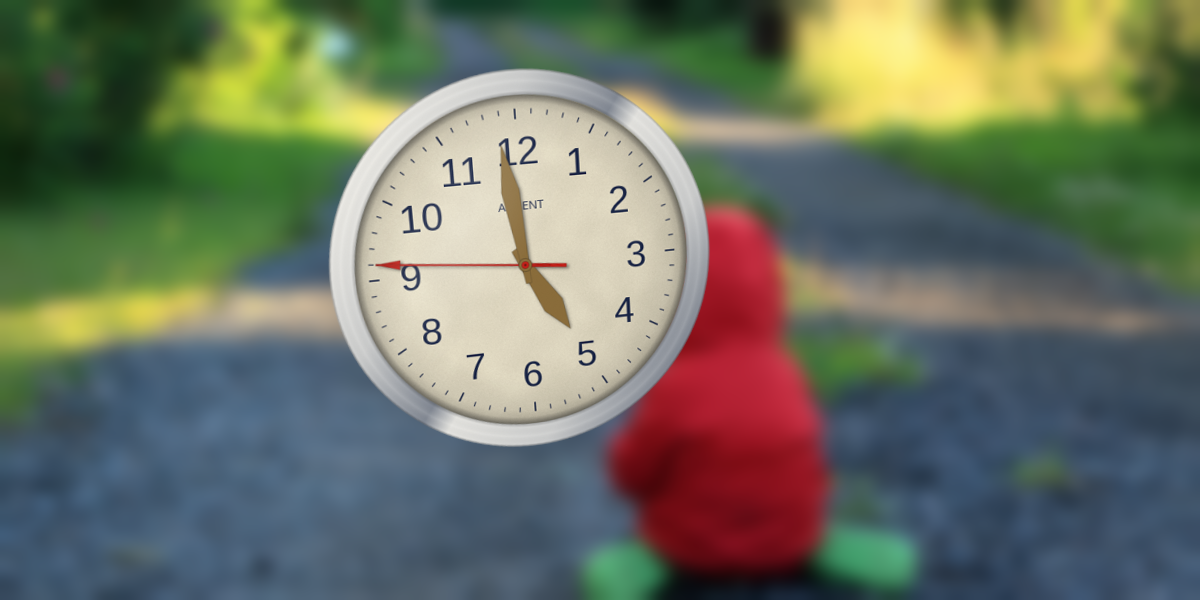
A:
4 h 58 min 46 s
